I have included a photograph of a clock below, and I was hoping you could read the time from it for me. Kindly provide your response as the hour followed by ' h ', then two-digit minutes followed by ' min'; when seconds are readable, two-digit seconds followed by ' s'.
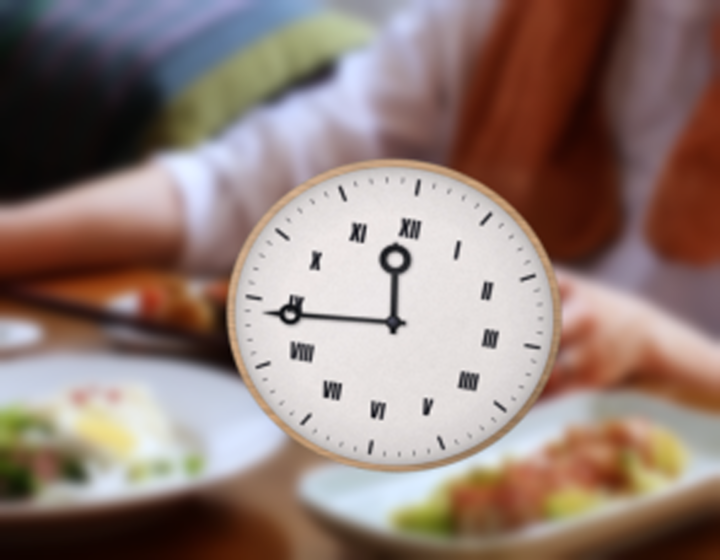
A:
11 h 44 min
